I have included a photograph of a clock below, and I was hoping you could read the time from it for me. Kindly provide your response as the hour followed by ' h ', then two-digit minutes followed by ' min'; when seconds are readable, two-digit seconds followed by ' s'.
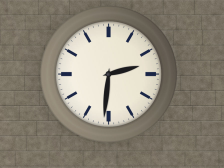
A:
2 h 31 min
